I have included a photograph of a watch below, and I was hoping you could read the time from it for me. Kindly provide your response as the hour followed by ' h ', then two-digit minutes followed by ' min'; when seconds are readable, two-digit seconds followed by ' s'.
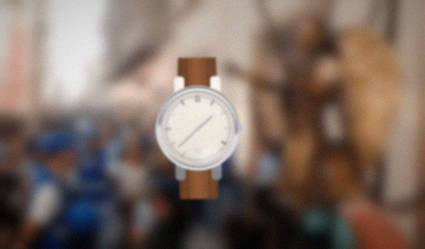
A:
1 h 38 min
